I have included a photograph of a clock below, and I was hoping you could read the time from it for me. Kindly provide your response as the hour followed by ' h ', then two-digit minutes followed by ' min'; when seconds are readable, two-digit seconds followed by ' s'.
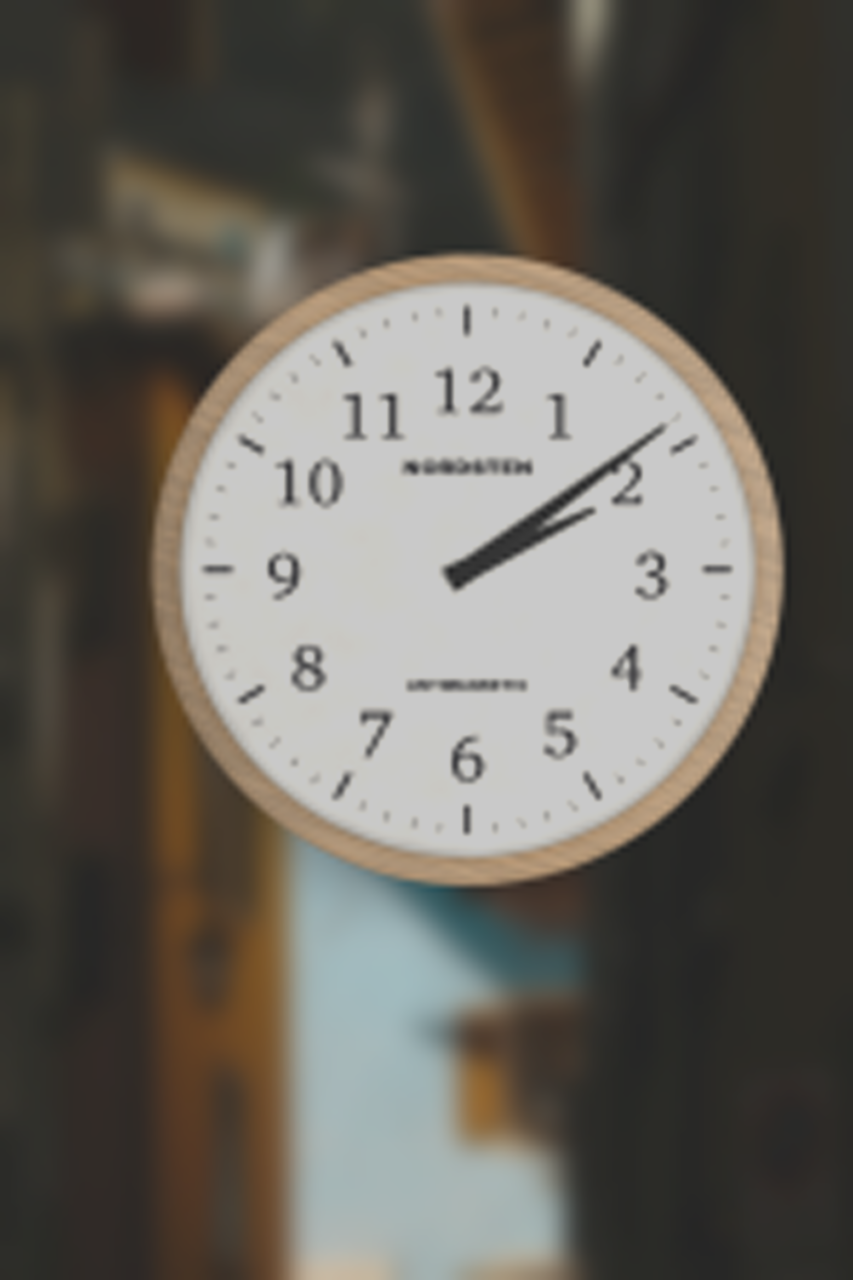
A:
2 h 09 min
